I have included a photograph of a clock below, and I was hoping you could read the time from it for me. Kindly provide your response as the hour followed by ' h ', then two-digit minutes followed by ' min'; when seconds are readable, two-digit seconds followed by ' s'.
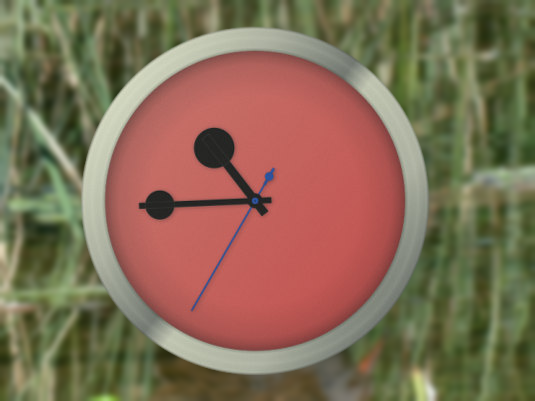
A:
10 h 44 min 35 s
